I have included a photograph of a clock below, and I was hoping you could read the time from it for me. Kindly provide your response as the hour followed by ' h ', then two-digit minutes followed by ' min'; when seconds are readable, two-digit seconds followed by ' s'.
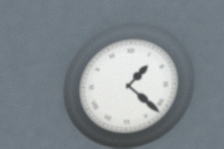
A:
1 h 22 min
